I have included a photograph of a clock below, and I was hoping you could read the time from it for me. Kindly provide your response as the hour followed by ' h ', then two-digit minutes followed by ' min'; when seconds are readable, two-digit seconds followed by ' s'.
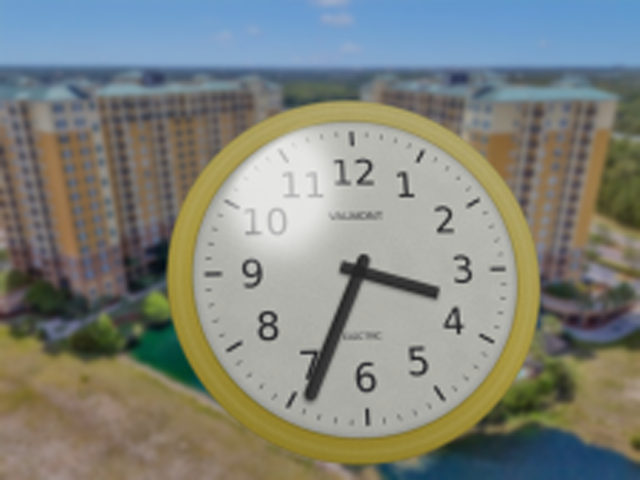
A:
3 h 34 min
